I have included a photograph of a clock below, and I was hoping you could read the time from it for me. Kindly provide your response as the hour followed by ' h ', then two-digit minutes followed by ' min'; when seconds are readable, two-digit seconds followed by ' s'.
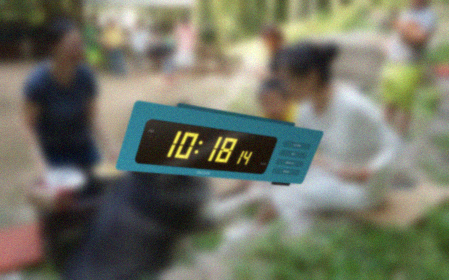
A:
10 h 18 min 14 s
